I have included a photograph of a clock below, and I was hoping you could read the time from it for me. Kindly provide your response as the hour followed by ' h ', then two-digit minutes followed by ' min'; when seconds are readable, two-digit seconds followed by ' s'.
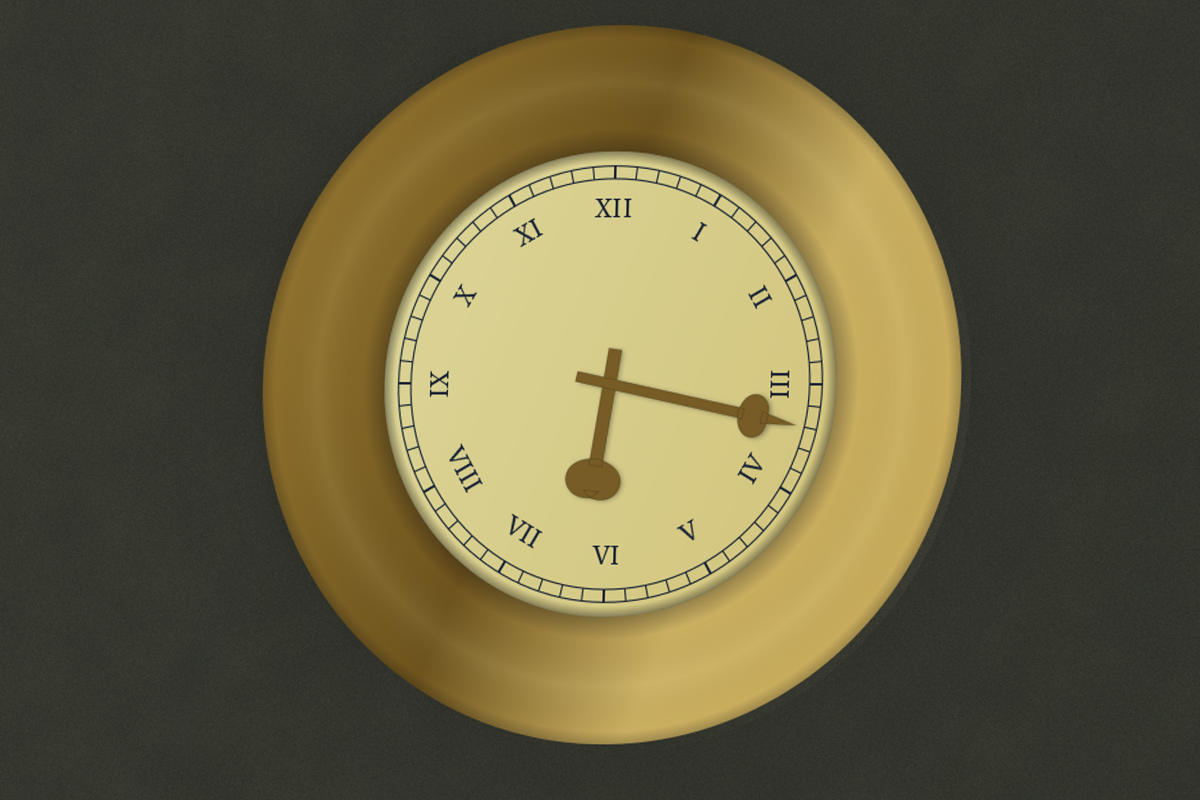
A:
6 h 17 min
